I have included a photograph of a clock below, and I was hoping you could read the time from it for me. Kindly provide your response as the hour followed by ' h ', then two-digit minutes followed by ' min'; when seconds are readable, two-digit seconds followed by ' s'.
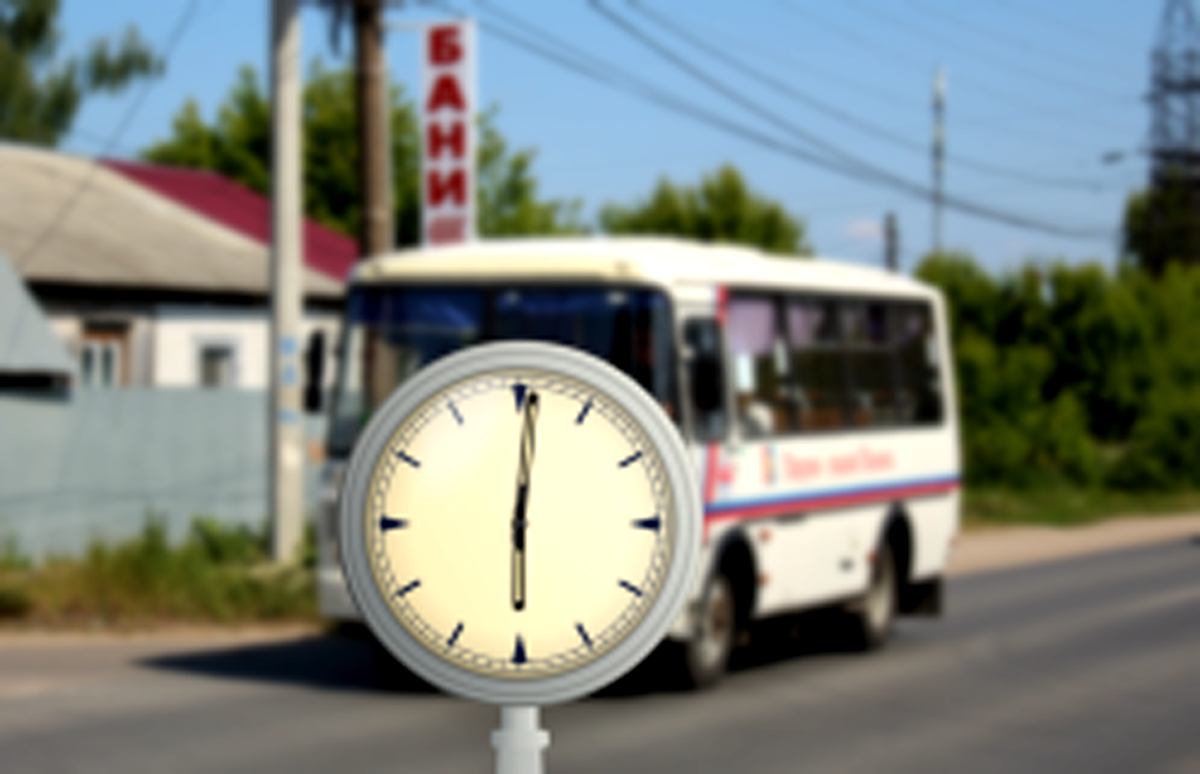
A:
6 h 01 min
